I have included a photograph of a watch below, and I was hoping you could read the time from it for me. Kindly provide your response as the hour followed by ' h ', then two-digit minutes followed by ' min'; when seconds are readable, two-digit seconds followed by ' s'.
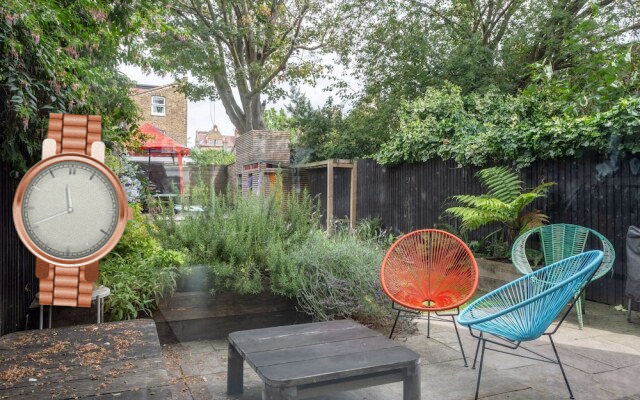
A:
11 h 41 min
